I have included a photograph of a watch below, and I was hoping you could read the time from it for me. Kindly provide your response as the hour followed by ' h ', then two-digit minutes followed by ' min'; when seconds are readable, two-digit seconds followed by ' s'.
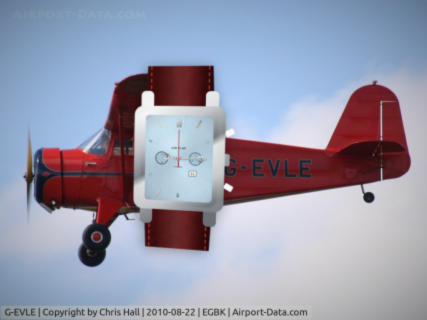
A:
9 h 15 min
